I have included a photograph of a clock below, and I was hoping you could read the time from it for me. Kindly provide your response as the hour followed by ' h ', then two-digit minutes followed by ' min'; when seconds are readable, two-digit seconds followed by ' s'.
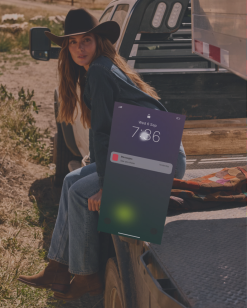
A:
7 h 36 min
